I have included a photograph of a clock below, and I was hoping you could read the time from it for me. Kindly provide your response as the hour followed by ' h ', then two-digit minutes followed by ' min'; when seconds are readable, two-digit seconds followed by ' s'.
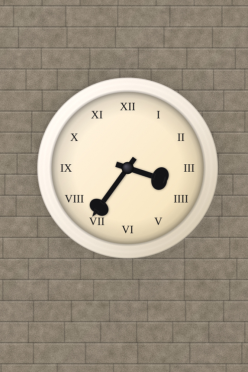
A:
3 h 36 min
